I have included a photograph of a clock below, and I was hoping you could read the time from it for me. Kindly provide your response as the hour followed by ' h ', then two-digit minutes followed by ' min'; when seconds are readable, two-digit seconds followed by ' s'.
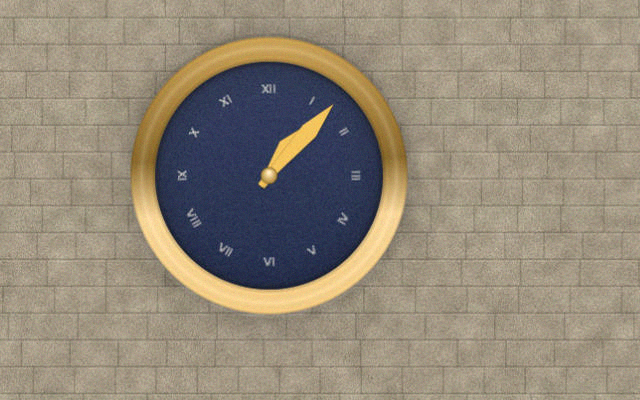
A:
1 h 07 min
